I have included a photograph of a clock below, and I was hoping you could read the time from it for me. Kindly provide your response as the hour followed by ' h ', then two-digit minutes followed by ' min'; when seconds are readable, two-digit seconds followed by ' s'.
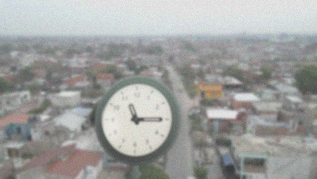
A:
11 h 15 min
